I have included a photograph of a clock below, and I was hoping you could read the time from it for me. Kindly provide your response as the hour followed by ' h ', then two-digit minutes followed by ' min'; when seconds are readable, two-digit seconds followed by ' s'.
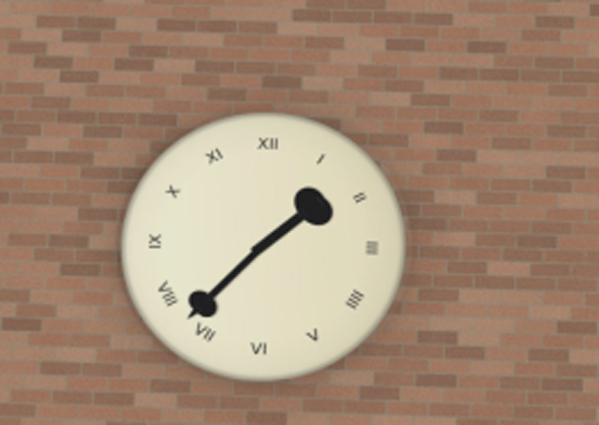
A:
1 h 37 min
